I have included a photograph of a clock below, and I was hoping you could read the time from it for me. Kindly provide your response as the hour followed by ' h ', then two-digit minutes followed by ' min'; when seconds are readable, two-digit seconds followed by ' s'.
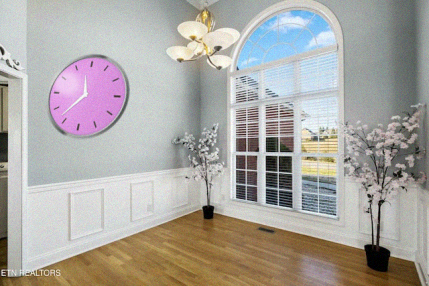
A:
11 h 37 min
